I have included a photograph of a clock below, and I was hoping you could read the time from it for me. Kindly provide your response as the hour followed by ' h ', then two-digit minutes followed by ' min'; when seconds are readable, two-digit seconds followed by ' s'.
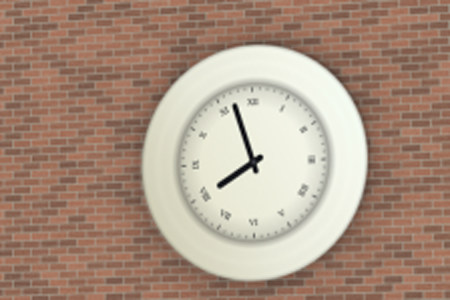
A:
7 h 57 min
